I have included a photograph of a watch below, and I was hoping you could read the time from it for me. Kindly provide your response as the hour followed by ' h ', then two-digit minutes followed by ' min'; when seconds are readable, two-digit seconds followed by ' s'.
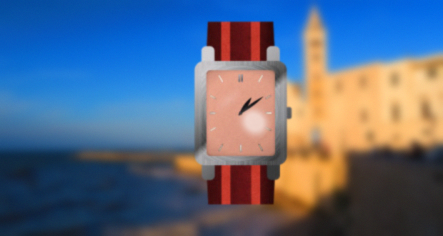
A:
1 h 09 min
